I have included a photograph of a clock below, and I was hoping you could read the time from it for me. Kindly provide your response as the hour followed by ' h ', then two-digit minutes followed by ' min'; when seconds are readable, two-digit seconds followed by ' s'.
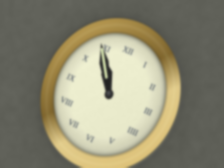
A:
10 h 54 min
